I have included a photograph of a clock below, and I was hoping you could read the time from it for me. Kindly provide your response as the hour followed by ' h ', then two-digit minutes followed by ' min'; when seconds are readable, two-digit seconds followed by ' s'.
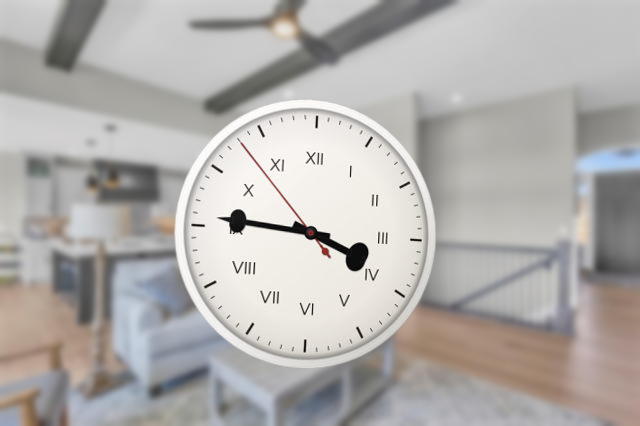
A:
3 h 45 min 53 s
